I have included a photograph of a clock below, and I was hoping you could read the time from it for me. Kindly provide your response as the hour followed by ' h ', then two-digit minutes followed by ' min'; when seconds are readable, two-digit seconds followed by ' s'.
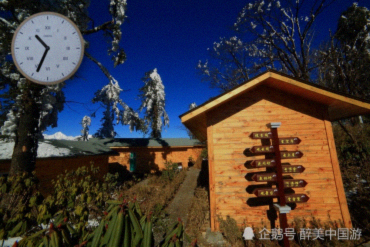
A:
10 h 34 min
